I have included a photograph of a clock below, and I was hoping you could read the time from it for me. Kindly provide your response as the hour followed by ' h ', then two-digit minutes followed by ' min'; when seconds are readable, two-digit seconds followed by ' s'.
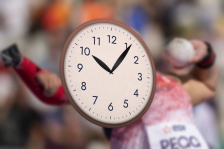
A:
10 h 06 min
